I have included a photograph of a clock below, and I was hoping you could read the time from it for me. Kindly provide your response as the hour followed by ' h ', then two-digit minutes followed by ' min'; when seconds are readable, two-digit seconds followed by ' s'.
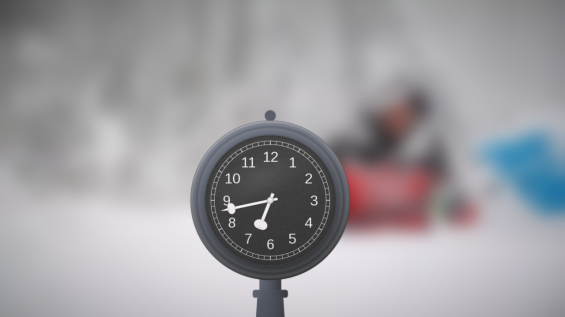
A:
6 h 43 min
